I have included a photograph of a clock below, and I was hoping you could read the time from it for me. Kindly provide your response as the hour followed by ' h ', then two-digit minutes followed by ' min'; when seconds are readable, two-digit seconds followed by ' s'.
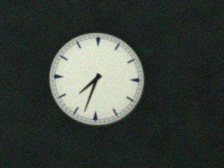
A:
7 h 33 min
